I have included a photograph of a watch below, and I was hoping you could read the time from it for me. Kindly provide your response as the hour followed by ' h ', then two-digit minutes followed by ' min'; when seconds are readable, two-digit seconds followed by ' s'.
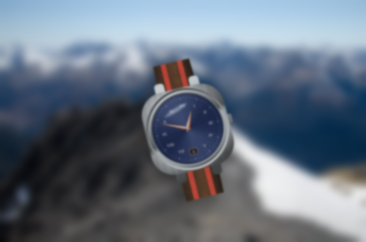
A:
12 h 49 min
